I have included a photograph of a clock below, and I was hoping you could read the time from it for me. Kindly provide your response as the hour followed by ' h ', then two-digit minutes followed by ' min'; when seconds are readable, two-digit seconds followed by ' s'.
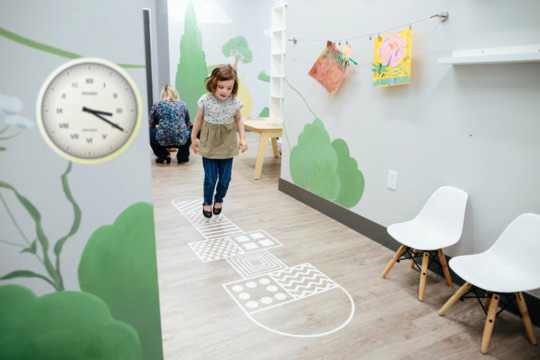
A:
3 h 20 min
